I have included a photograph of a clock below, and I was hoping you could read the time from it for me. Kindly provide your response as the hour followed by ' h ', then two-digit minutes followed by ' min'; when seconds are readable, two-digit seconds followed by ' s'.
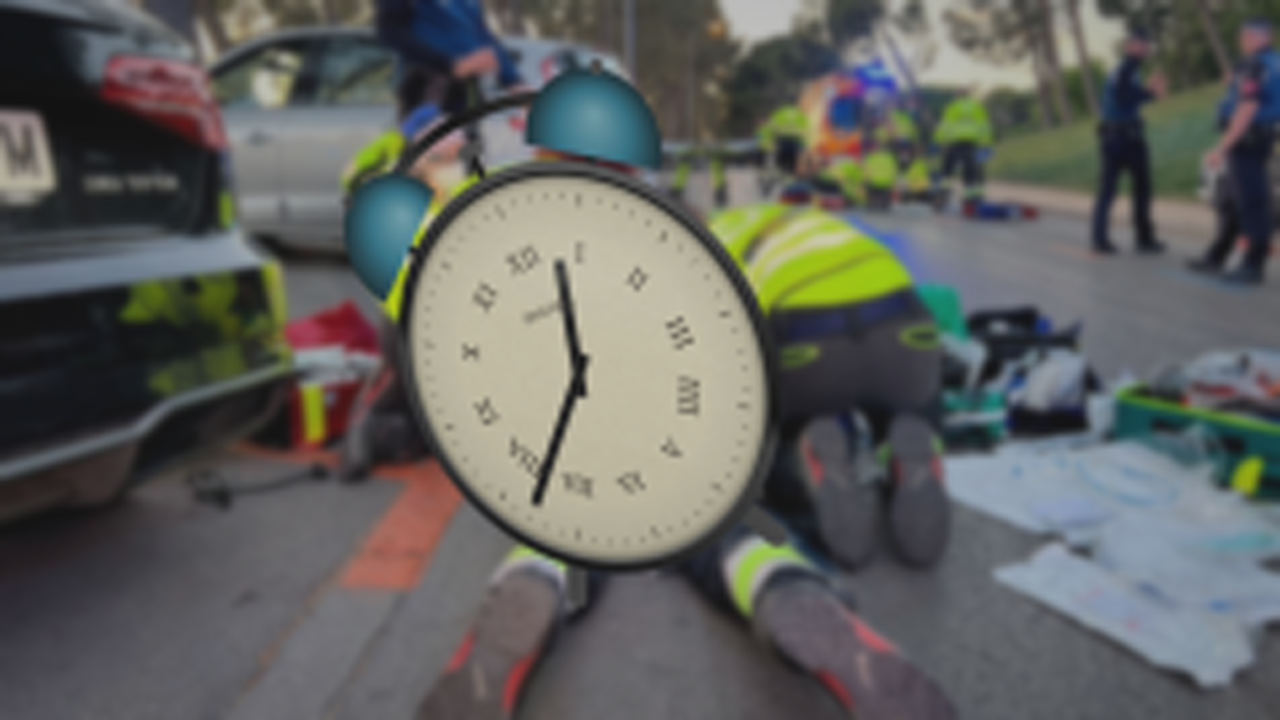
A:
12 h 38 min
